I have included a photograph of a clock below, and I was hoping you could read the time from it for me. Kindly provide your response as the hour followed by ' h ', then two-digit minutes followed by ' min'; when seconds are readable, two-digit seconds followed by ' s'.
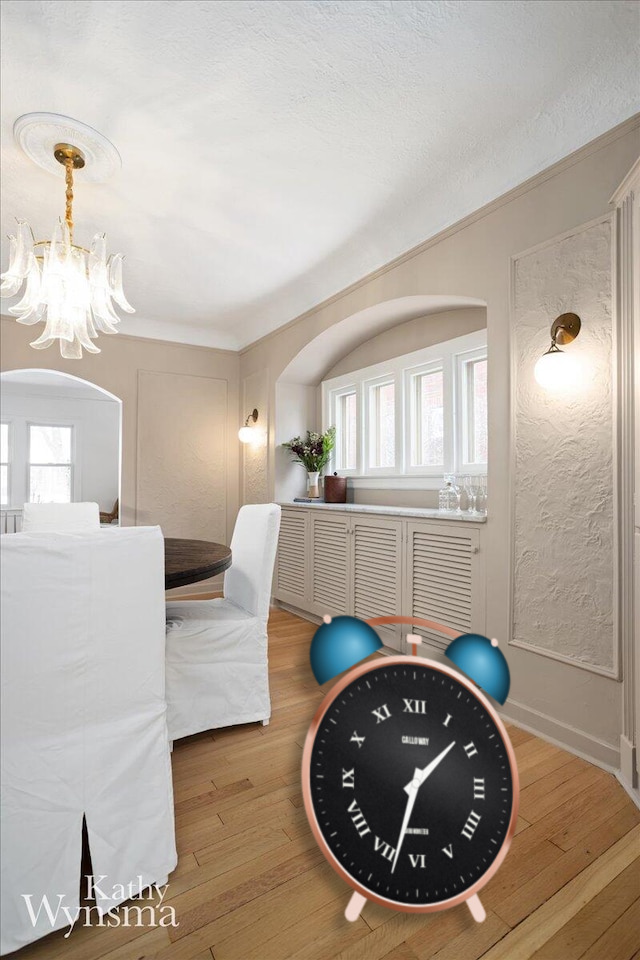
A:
1 h 33 min
